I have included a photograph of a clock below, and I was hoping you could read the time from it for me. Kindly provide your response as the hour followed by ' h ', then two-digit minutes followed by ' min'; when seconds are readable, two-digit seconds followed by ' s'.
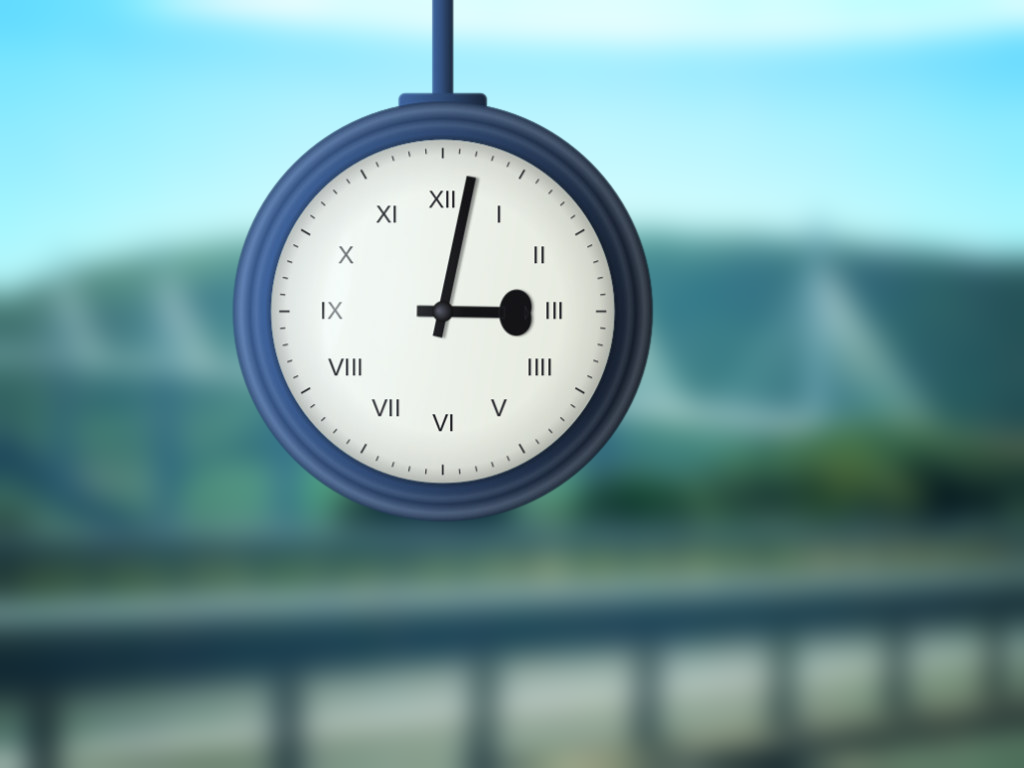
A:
3 h 02 min
